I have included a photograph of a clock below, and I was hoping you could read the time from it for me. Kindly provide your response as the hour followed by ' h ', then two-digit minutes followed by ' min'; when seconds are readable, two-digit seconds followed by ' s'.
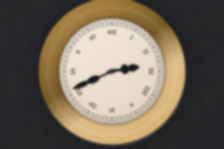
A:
2 h 41 min
